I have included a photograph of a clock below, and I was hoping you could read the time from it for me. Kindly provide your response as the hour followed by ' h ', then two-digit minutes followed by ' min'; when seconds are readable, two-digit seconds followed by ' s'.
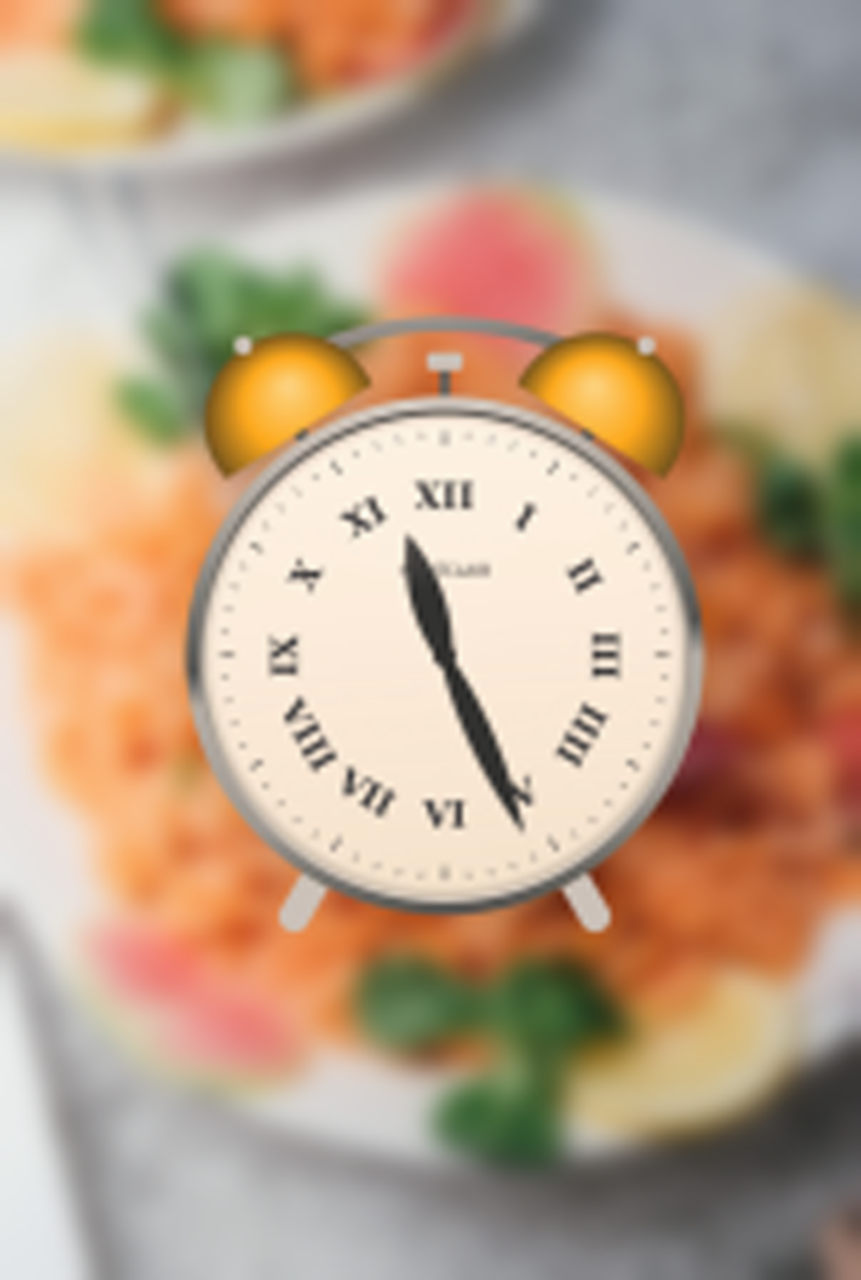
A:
11 h 26 min
